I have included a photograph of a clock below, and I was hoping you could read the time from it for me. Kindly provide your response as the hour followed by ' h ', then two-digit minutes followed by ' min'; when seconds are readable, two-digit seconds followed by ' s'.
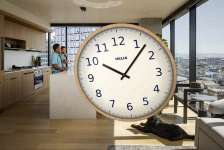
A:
10 h 07 min
